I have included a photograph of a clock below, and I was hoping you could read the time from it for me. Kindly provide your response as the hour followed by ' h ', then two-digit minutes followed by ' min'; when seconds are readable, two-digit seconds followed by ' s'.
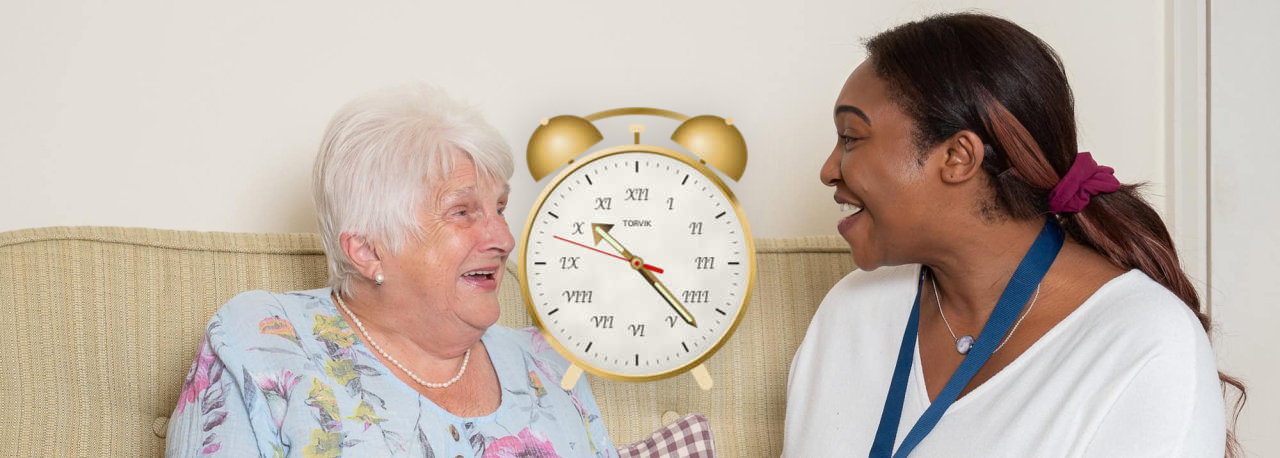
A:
10 h 22 min 48 s
